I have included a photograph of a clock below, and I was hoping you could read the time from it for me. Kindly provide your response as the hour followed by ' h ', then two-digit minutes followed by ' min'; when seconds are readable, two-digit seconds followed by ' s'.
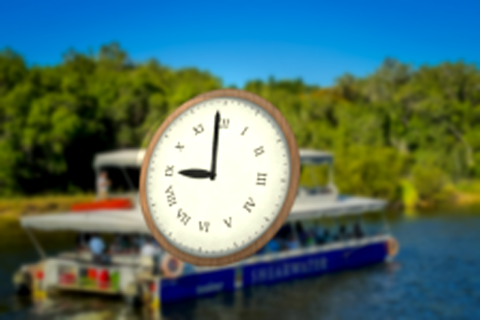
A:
8 h 59 min
